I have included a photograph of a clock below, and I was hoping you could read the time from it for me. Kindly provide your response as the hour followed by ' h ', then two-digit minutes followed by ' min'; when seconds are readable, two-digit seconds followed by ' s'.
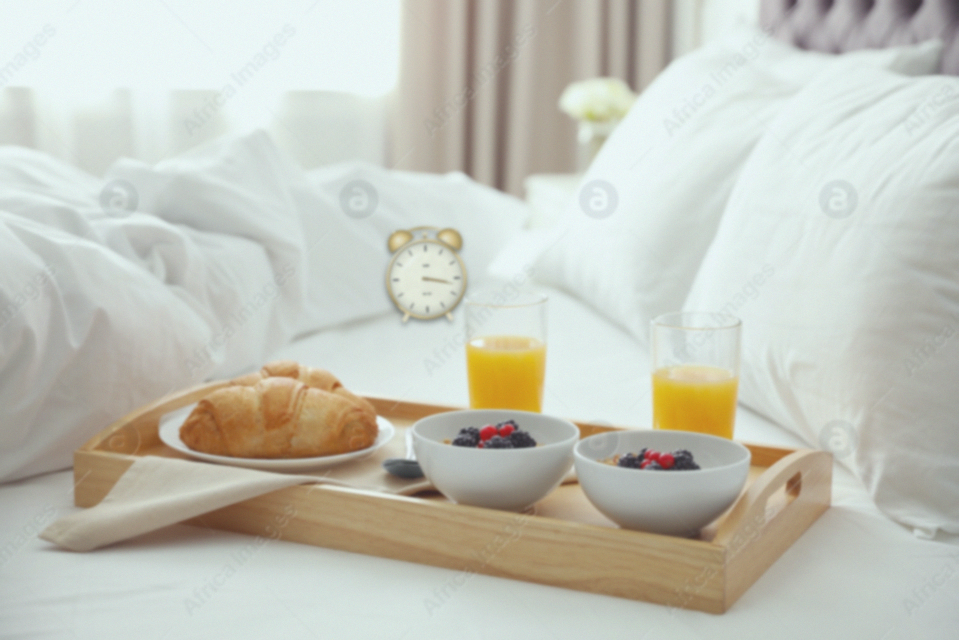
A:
3 h 17 min
